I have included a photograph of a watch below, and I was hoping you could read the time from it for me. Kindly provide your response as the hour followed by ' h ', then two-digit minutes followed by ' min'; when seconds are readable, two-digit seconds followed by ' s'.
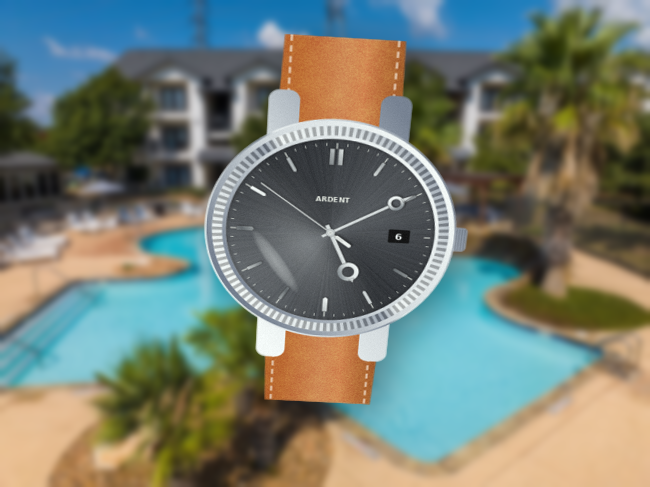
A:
5 h 09 min 51 s
